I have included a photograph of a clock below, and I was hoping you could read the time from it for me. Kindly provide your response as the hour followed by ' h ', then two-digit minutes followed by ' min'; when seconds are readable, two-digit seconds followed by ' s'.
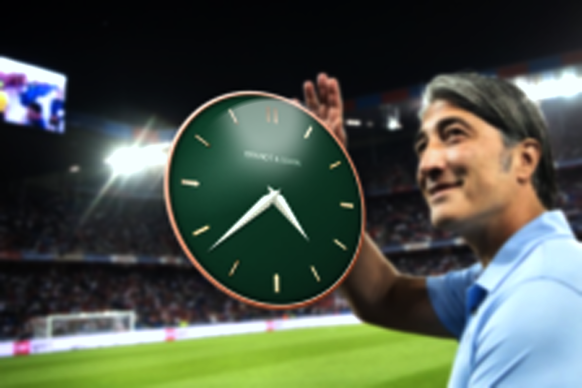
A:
4 h 38 min
